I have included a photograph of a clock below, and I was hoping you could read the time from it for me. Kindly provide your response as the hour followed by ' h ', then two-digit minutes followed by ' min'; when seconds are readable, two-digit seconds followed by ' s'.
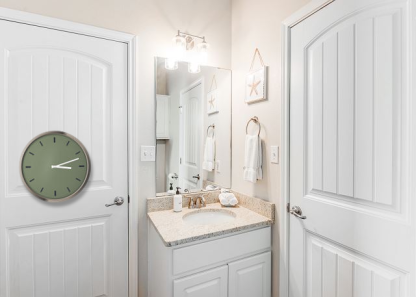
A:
3 h 12 min
